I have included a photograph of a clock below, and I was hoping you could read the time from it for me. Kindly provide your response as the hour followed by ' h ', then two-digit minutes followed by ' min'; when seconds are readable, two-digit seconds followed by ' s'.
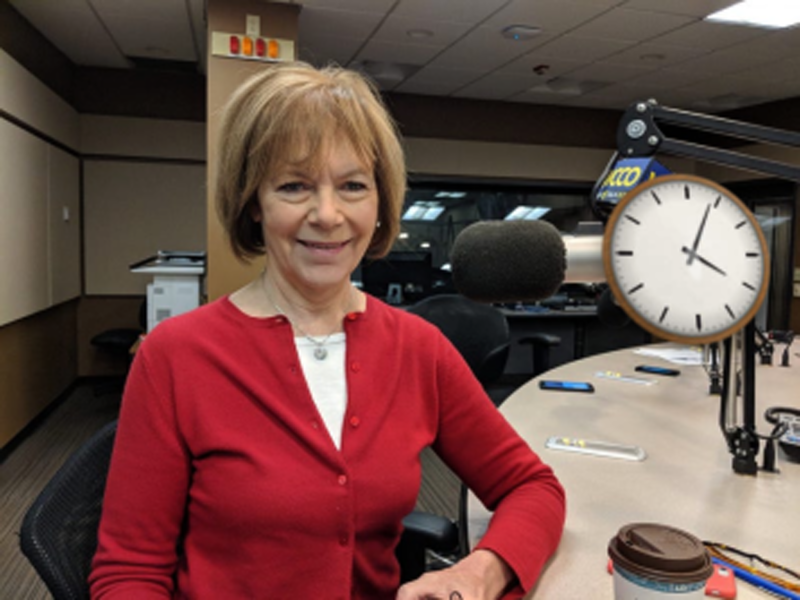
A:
4 h 04 min
